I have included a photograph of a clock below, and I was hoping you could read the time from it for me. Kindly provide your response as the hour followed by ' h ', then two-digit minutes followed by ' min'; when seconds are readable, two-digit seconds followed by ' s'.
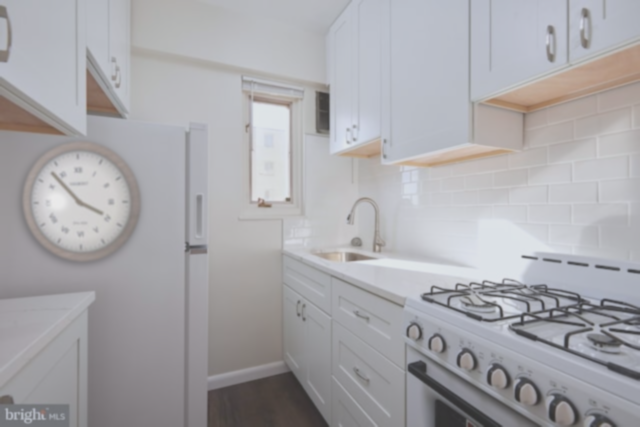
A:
3 h 53 min
